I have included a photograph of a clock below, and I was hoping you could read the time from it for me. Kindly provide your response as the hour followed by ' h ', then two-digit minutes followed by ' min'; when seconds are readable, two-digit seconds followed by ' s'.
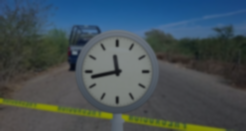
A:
11 h 43 min
